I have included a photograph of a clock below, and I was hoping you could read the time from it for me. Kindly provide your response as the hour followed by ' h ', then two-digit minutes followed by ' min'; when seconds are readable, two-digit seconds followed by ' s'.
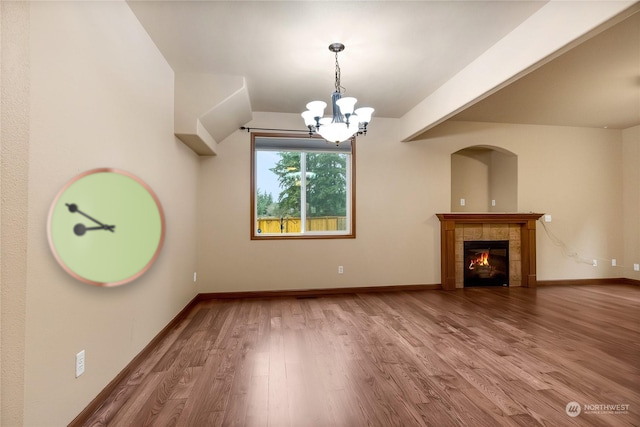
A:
8 h 50 min
